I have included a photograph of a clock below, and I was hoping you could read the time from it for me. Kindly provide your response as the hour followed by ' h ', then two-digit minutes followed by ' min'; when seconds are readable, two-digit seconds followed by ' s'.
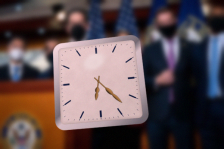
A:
6 h 23 min
